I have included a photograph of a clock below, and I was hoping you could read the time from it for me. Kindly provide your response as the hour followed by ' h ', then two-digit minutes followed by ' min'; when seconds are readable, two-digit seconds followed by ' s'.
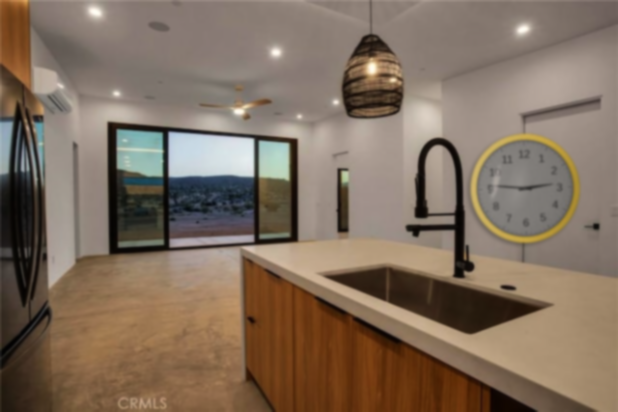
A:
2 h 46 min
